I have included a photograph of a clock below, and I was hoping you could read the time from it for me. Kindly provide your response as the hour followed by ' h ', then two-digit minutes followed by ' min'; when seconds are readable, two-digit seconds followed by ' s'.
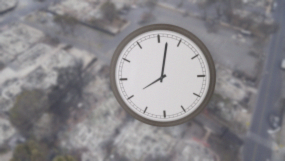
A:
8 h 02 min
